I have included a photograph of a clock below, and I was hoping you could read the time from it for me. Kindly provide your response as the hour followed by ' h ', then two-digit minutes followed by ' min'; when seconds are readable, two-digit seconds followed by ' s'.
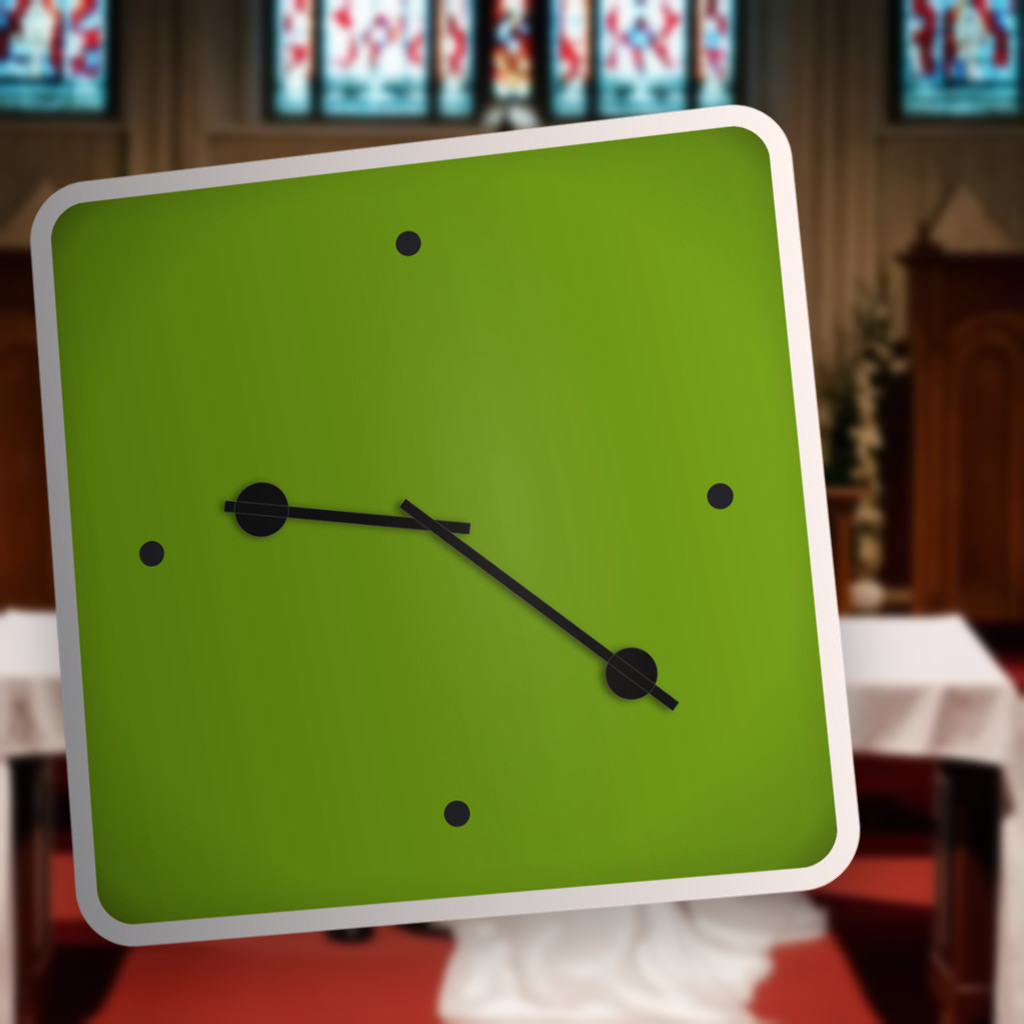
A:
9 h 22 min
